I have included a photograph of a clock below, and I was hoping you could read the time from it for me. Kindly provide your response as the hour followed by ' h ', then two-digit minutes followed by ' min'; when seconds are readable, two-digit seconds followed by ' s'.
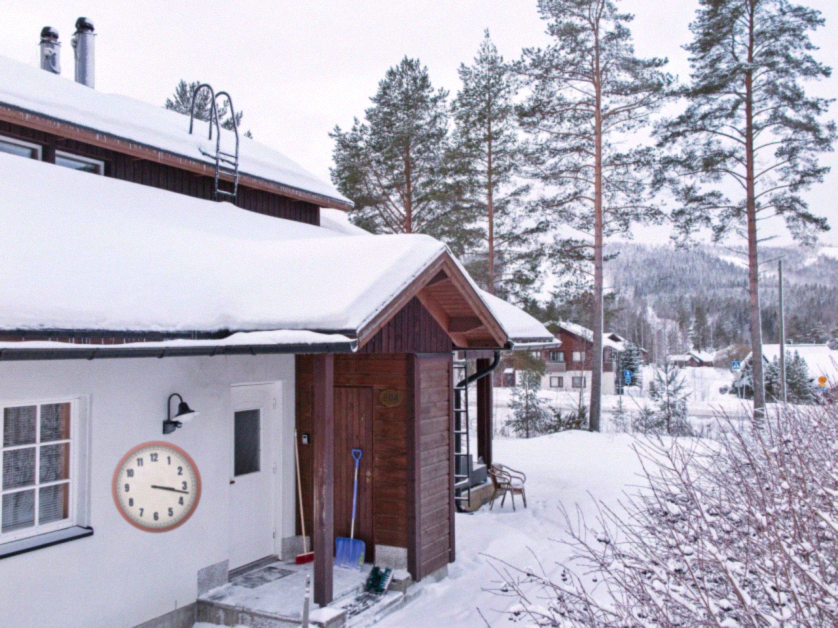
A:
3 h 17 min
